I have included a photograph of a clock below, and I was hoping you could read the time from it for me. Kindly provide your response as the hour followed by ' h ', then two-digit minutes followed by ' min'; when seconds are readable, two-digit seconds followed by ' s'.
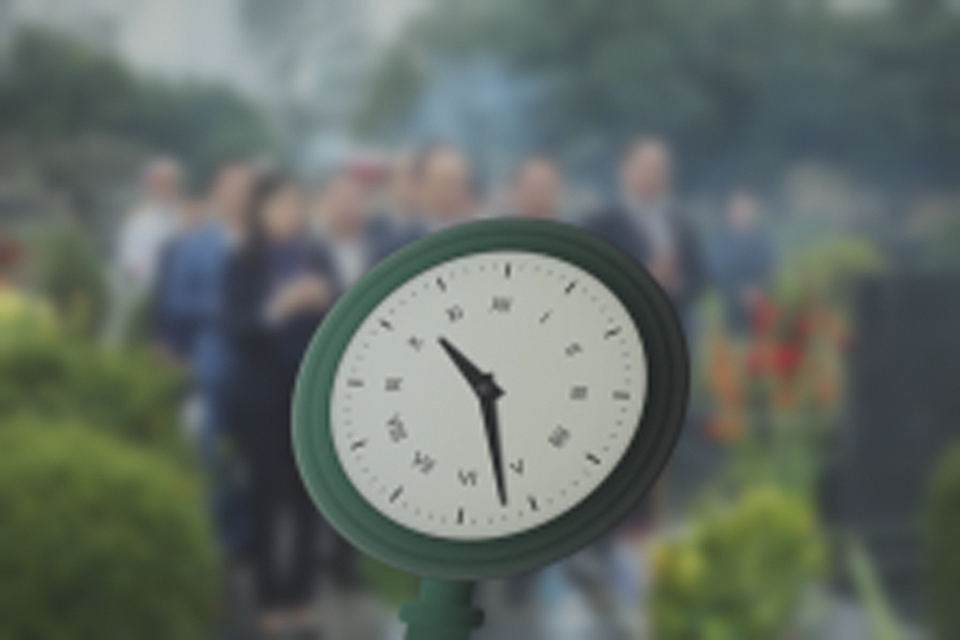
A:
10 h 27 min
